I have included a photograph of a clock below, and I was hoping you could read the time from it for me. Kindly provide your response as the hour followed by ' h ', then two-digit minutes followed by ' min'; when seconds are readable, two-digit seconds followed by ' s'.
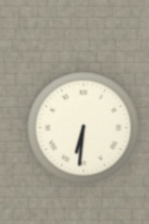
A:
6 h 31 min
